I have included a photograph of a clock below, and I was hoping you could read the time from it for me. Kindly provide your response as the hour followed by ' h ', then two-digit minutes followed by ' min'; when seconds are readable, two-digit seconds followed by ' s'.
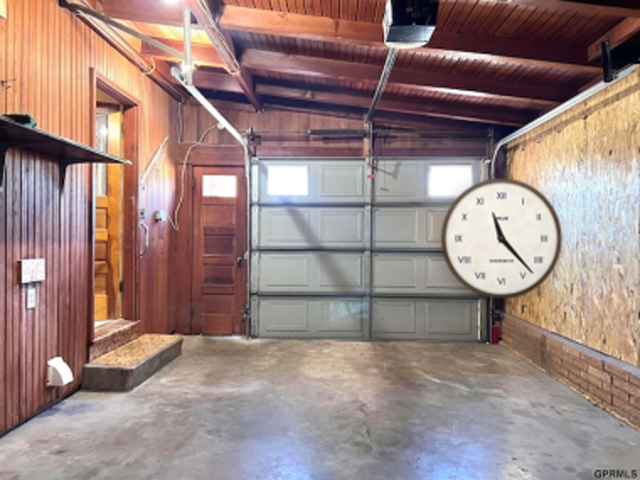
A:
11 h 23 min
